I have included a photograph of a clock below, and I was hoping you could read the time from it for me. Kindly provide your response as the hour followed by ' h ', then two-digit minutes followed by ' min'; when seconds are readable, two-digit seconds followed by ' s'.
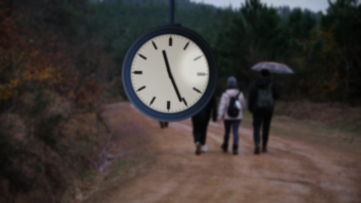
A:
11 h 26 min
